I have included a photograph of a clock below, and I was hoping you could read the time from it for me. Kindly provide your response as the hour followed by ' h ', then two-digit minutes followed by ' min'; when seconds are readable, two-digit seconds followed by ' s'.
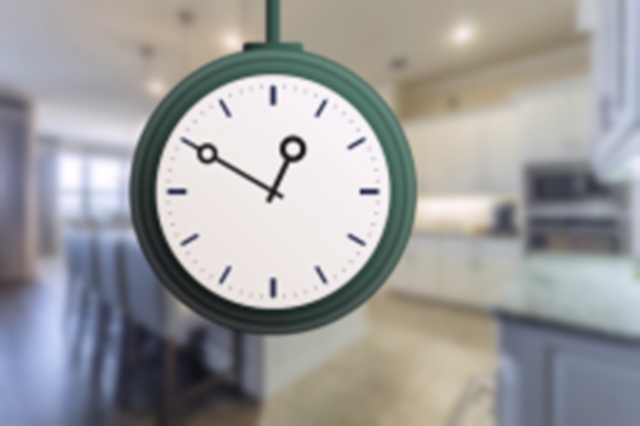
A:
12 h 50 min
